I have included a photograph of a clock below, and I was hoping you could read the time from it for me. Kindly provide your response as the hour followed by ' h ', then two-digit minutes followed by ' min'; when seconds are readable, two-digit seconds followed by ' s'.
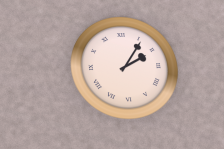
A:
2 h 06 min
